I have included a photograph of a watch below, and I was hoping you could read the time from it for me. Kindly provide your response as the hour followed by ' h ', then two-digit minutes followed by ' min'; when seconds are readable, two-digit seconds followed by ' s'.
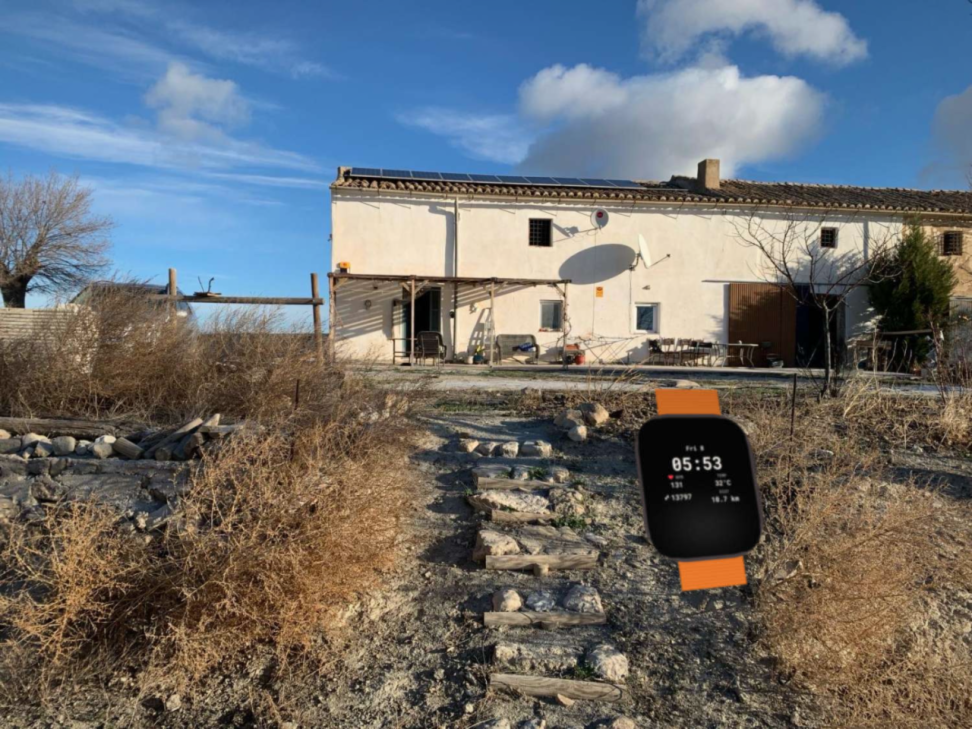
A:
5 h 53 min
